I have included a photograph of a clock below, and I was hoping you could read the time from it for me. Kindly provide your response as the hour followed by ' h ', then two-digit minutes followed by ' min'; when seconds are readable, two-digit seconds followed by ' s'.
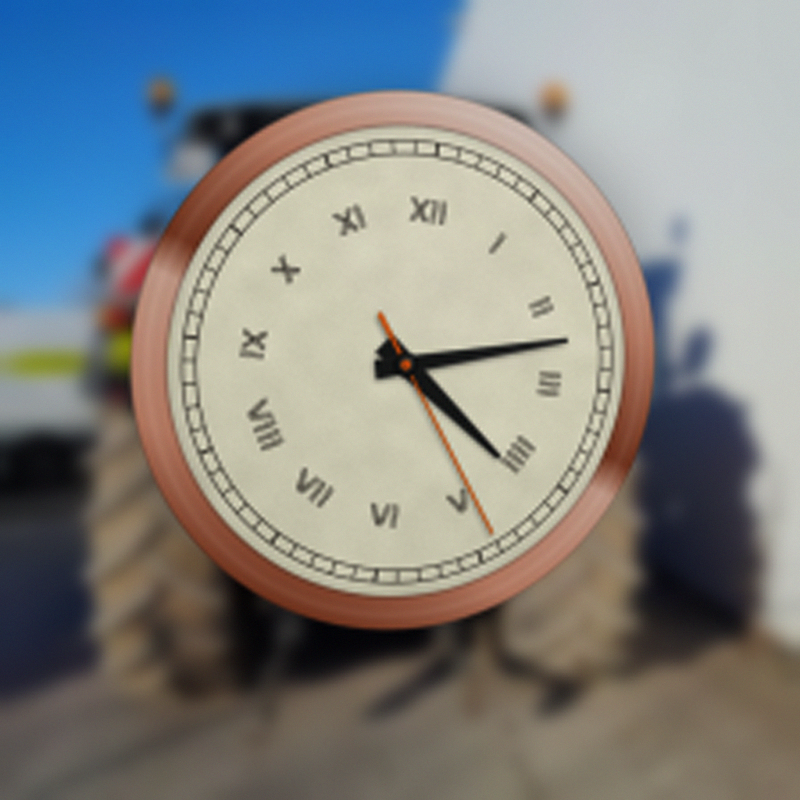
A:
4 h 12 min 24 s
